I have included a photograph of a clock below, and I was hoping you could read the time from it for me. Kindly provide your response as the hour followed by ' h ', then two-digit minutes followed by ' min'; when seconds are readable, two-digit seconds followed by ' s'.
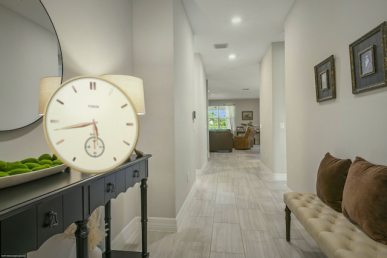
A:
5 h 43 min
